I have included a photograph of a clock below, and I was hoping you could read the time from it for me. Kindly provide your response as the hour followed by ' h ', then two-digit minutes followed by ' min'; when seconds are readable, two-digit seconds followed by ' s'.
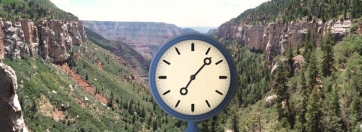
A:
7 h 07 min
